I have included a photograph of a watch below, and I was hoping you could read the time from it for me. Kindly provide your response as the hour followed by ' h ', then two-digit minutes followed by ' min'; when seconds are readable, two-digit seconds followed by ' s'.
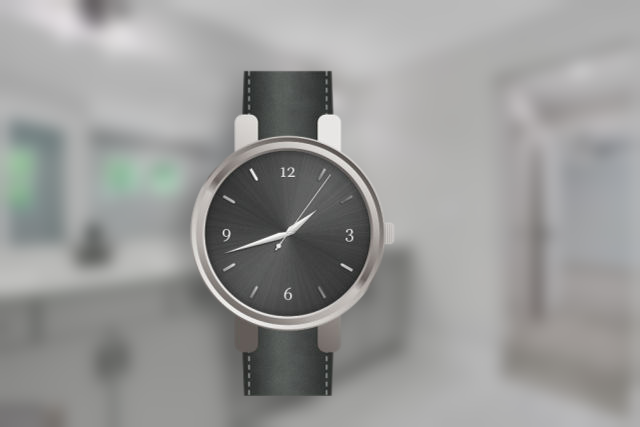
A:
1 h 42 min 06 s
